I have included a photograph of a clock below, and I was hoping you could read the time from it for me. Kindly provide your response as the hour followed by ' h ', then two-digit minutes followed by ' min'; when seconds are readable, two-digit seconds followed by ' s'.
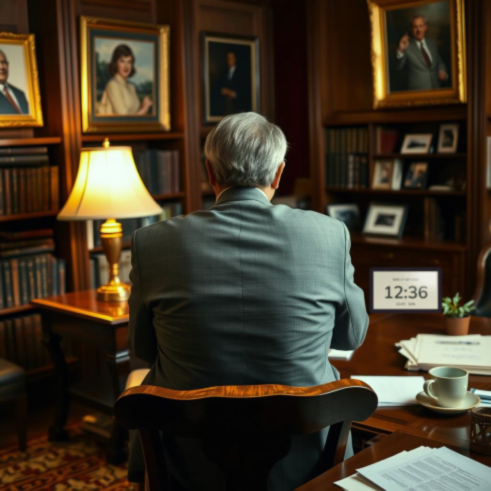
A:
12 h 36 min
